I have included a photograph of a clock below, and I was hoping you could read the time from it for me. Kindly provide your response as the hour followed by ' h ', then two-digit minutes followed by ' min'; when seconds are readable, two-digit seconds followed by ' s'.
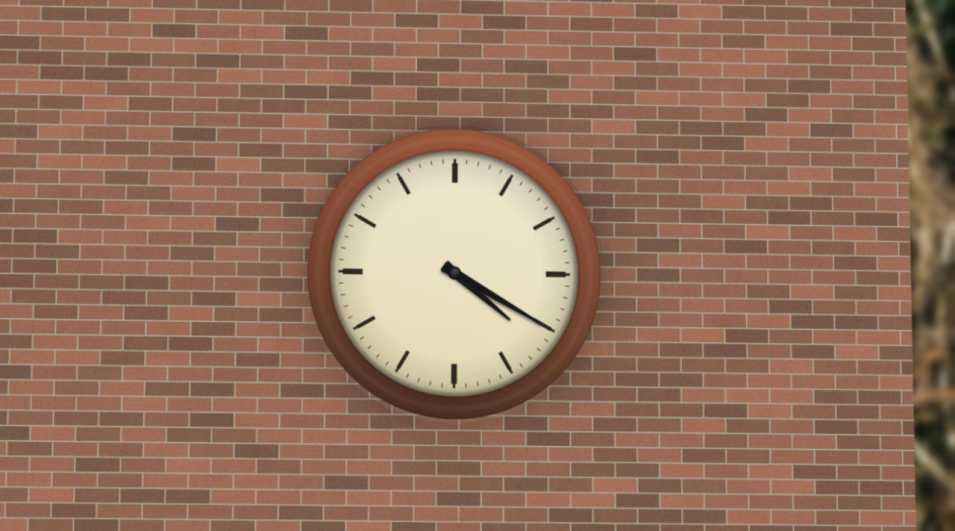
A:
4 h 20 min
